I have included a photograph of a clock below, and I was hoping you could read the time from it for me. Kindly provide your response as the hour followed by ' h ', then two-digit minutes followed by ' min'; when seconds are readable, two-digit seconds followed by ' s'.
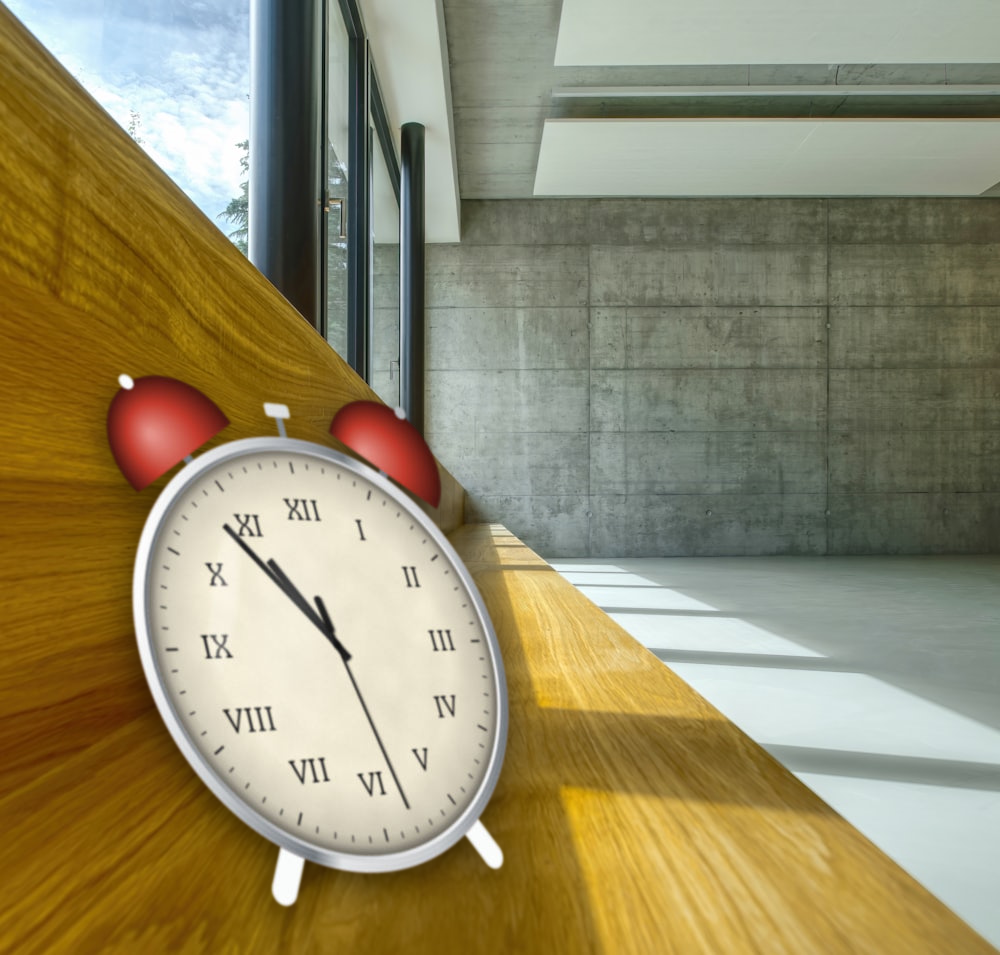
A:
10 h 53 min 28 s
